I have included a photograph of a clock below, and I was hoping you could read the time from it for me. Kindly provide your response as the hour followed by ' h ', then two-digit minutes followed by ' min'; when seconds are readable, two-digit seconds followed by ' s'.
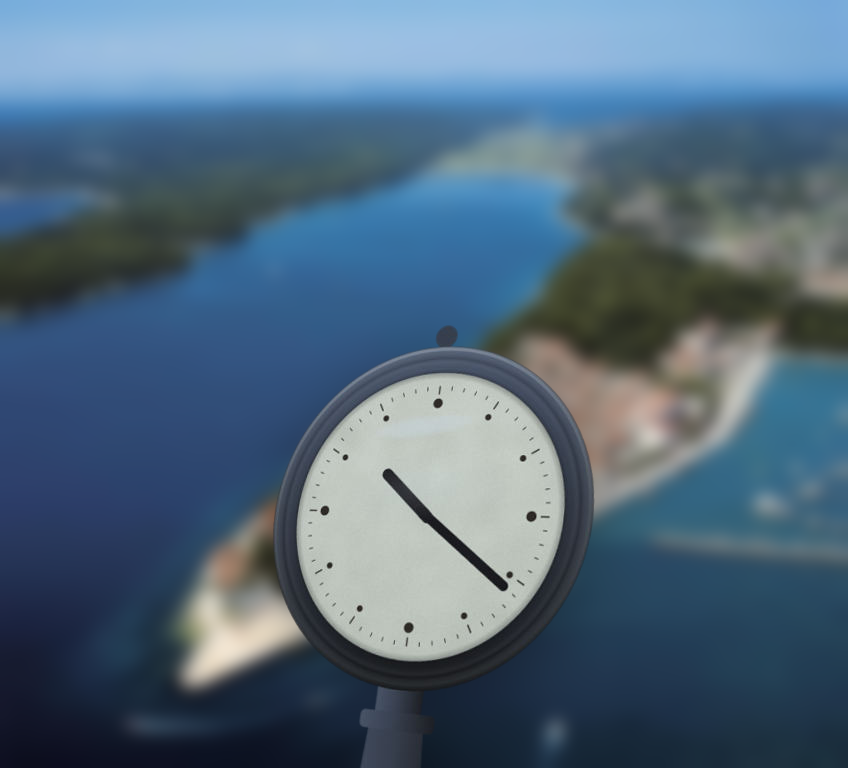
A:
10 h 21 min
